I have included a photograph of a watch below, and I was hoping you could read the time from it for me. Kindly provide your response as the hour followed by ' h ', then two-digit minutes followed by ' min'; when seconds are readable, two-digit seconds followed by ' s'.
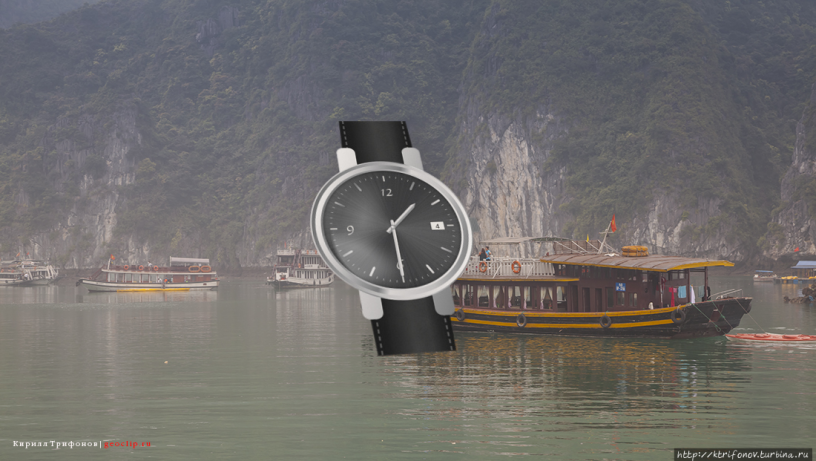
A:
1 h 30 min
